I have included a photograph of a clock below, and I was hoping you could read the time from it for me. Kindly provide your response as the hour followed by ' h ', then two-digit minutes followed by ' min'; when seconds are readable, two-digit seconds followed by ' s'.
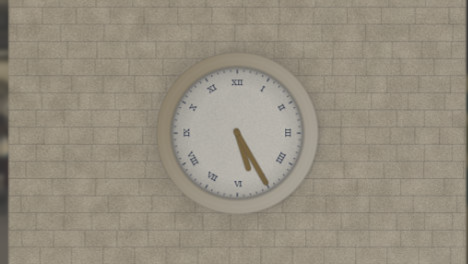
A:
5 h 25 min
